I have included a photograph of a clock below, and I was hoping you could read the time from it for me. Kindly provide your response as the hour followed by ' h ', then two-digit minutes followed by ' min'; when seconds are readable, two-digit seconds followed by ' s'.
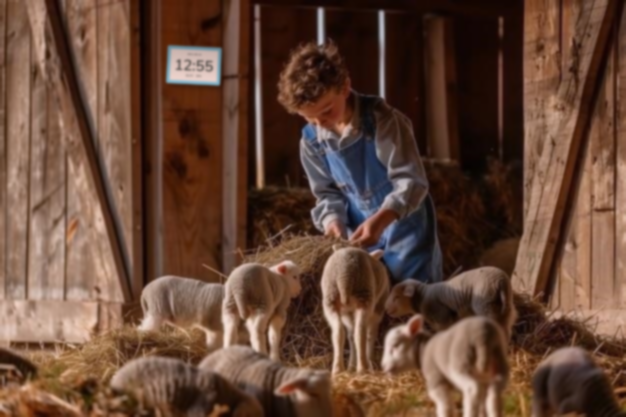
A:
12 h 55 min
